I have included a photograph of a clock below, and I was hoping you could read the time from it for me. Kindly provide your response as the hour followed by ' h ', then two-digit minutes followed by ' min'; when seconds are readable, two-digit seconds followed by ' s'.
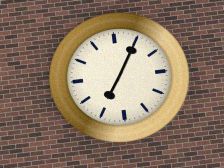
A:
7 h 05 min
